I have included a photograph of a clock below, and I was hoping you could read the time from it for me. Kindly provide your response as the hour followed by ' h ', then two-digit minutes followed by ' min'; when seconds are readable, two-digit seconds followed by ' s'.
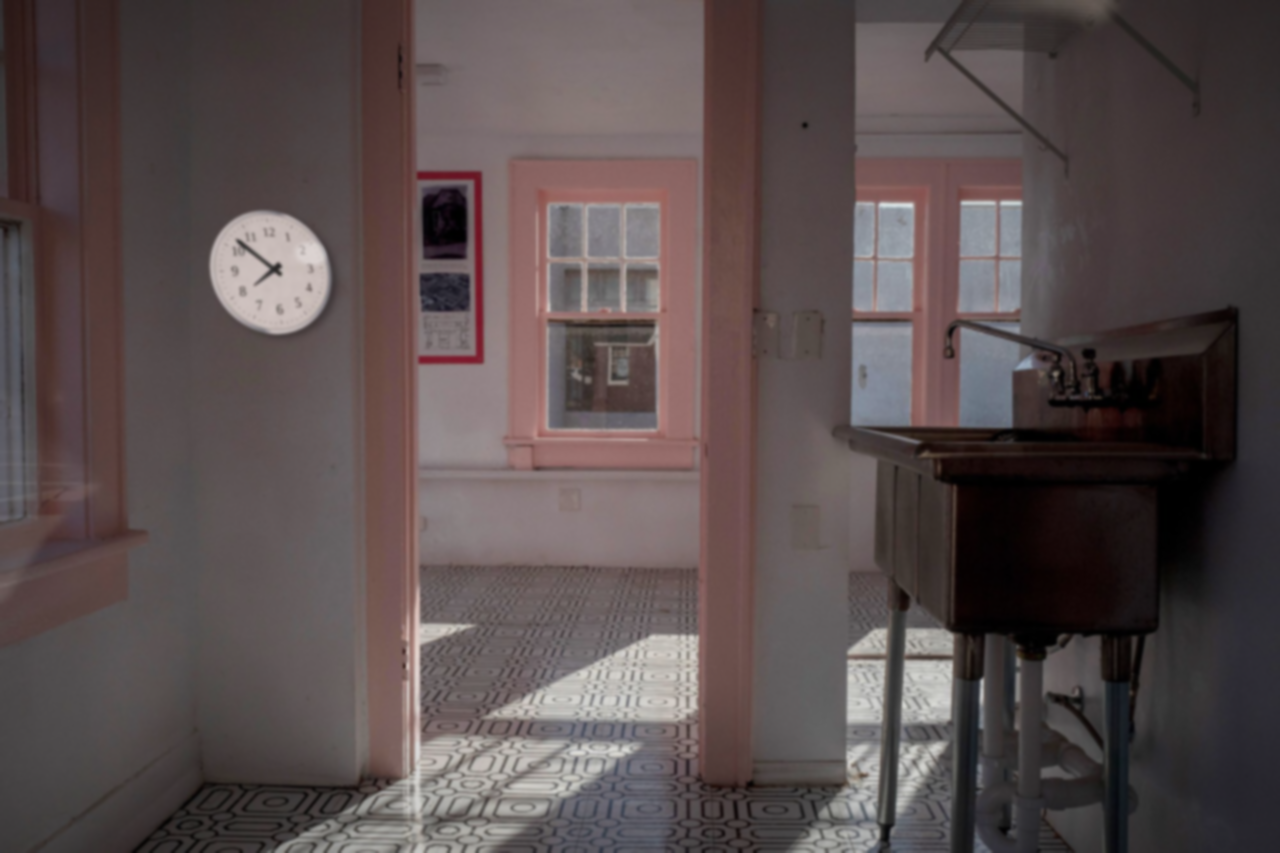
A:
7 h 52 min
